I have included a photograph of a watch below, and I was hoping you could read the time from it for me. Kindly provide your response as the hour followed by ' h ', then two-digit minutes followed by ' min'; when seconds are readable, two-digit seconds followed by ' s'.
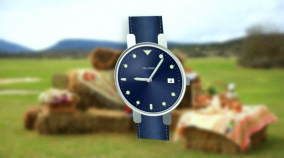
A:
9 h 06 min
